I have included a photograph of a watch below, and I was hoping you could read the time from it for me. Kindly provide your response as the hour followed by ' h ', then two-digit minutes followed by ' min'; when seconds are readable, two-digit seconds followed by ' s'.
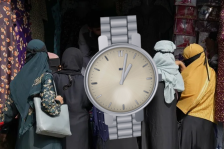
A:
1 h 02 min
